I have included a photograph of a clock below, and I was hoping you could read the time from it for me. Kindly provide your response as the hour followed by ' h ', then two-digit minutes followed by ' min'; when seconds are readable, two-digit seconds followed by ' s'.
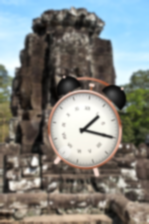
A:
1 h 15 min
